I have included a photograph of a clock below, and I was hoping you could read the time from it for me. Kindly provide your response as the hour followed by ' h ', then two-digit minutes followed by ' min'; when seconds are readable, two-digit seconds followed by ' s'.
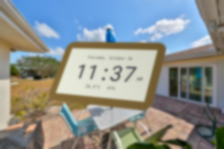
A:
11 h 37 min
